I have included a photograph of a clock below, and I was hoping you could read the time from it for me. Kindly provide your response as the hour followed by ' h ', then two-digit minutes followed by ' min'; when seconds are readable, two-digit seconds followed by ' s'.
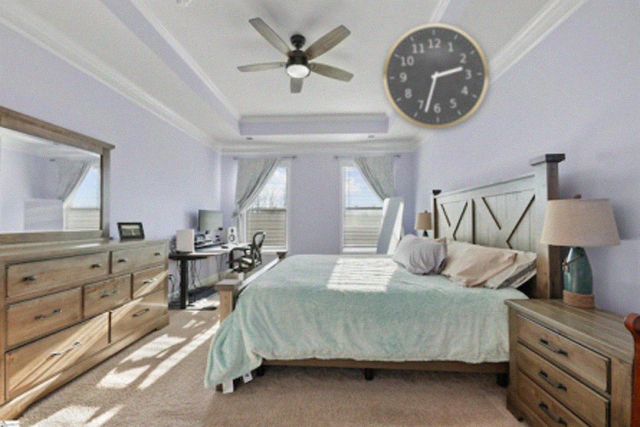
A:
2 h 33 min
